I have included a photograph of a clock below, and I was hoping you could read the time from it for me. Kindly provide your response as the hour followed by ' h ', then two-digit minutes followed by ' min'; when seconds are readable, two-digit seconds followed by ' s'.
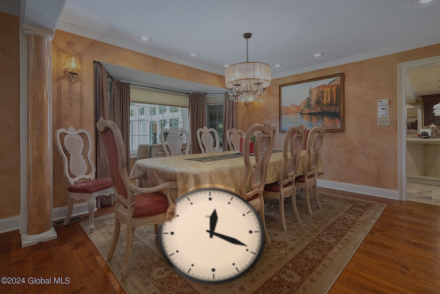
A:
12 h 19 min
